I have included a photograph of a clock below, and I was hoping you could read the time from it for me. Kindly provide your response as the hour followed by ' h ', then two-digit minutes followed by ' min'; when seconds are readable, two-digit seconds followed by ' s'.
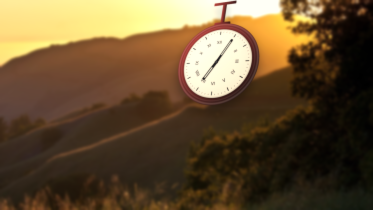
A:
7 h 05 min
